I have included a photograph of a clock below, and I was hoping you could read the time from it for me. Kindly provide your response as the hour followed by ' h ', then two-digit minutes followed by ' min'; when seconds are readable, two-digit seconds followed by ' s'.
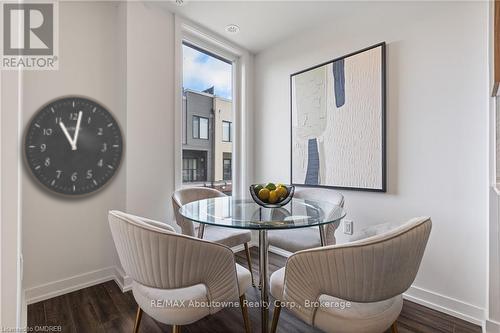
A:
11 h 02 min
